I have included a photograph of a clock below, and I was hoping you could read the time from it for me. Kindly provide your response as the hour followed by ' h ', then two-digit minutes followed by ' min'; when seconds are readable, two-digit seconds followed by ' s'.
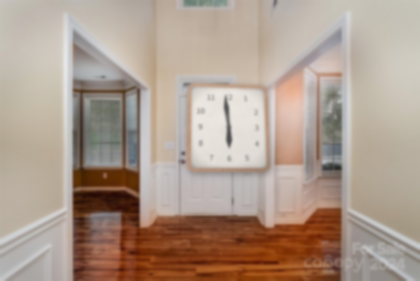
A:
5 h 59 min
